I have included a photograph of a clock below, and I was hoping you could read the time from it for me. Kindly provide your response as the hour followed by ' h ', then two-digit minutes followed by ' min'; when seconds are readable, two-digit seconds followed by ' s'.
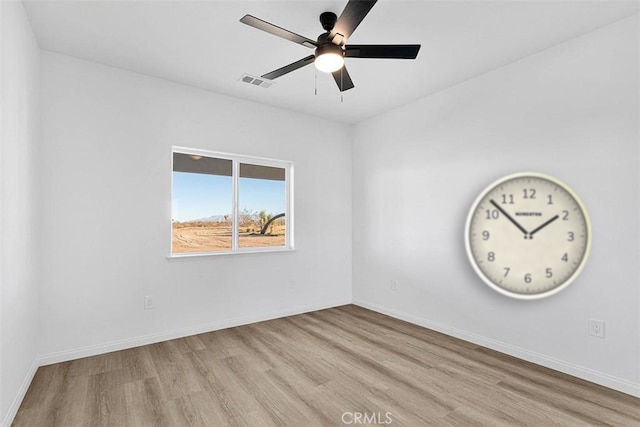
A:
1 h 52 min
